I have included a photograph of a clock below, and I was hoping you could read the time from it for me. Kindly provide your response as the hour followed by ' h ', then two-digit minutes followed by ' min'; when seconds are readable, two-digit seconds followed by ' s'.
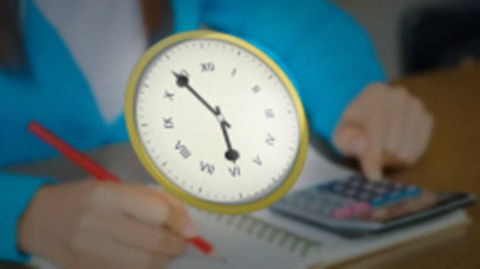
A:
5 h 54 min
